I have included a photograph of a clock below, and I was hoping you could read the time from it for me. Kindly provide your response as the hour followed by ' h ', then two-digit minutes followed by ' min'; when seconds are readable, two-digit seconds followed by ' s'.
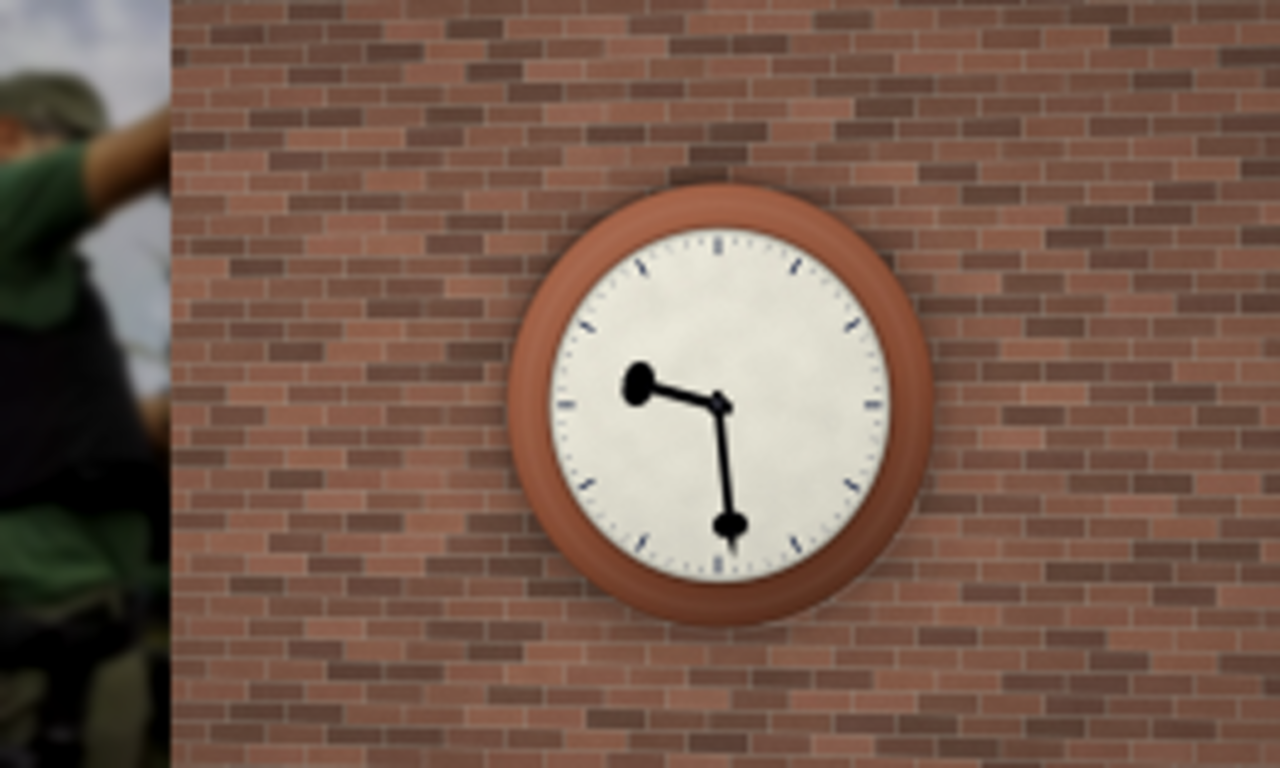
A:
9 h 29 min
